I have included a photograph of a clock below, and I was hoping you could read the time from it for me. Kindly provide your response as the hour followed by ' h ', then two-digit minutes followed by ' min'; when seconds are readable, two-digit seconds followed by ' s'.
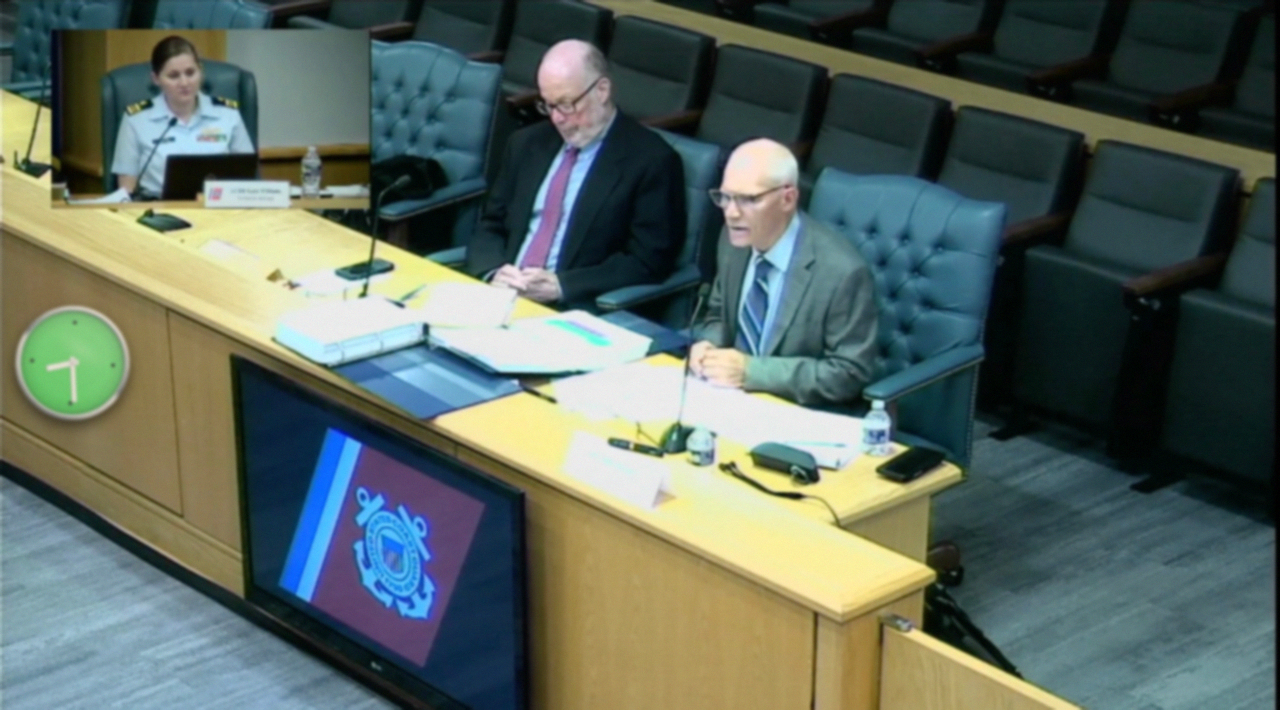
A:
8 h 29 min
